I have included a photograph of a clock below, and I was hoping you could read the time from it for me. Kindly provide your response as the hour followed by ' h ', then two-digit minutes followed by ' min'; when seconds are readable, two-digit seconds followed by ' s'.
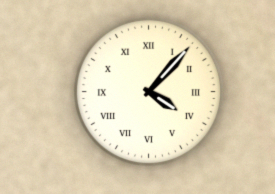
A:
4 h 07 min
